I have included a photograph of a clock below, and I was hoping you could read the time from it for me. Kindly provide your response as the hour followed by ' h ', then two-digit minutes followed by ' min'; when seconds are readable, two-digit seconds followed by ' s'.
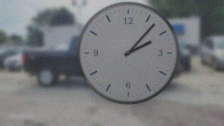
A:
2 h 07 min
